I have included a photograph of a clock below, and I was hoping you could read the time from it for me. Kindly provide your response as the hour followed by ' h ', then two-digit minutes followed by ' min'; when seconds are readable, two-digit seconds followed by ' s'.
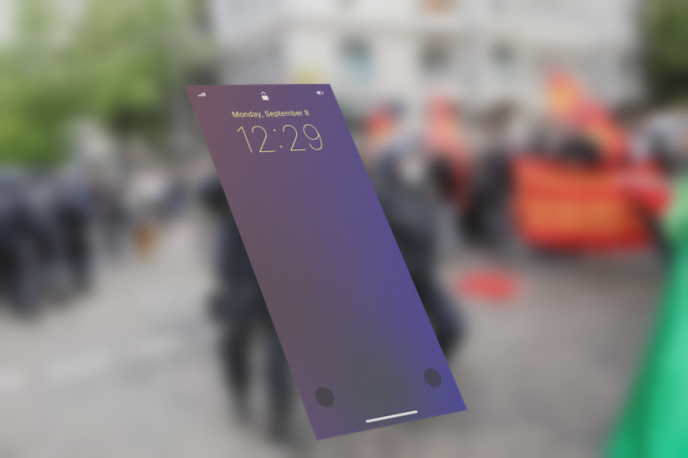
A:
12 h 29 min
